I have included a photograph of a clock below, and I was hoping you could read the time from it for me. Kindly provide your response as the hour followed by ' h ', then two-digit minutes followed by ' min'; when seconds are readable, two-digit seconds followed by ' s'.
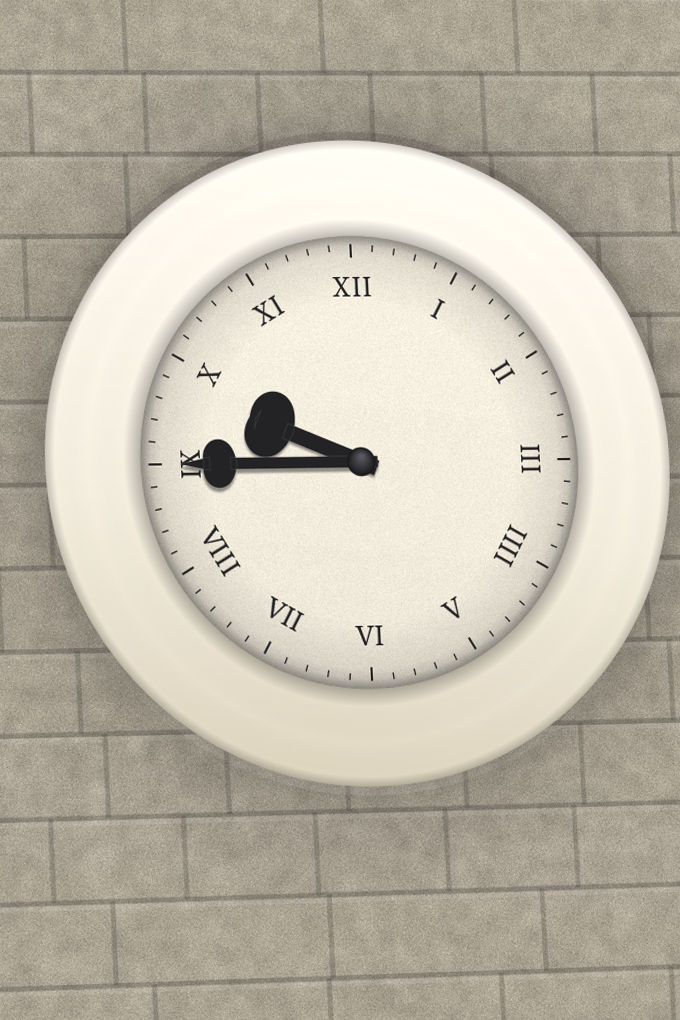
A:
9 h 45 min
